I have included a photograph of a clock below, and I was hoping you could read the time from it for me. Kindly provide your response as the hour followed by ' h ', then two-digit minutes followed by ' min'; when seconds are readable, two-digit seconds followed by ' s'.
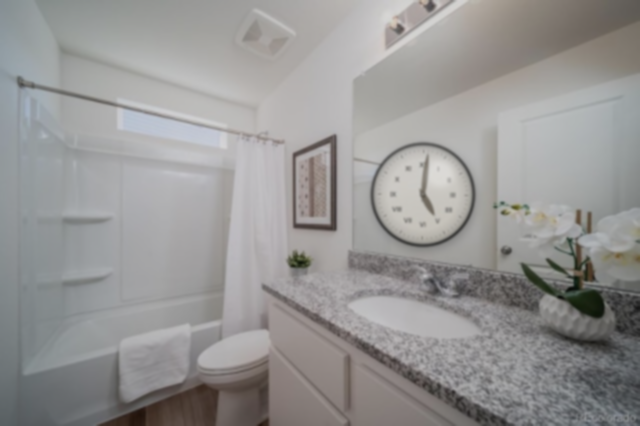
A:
5 h 01 min
